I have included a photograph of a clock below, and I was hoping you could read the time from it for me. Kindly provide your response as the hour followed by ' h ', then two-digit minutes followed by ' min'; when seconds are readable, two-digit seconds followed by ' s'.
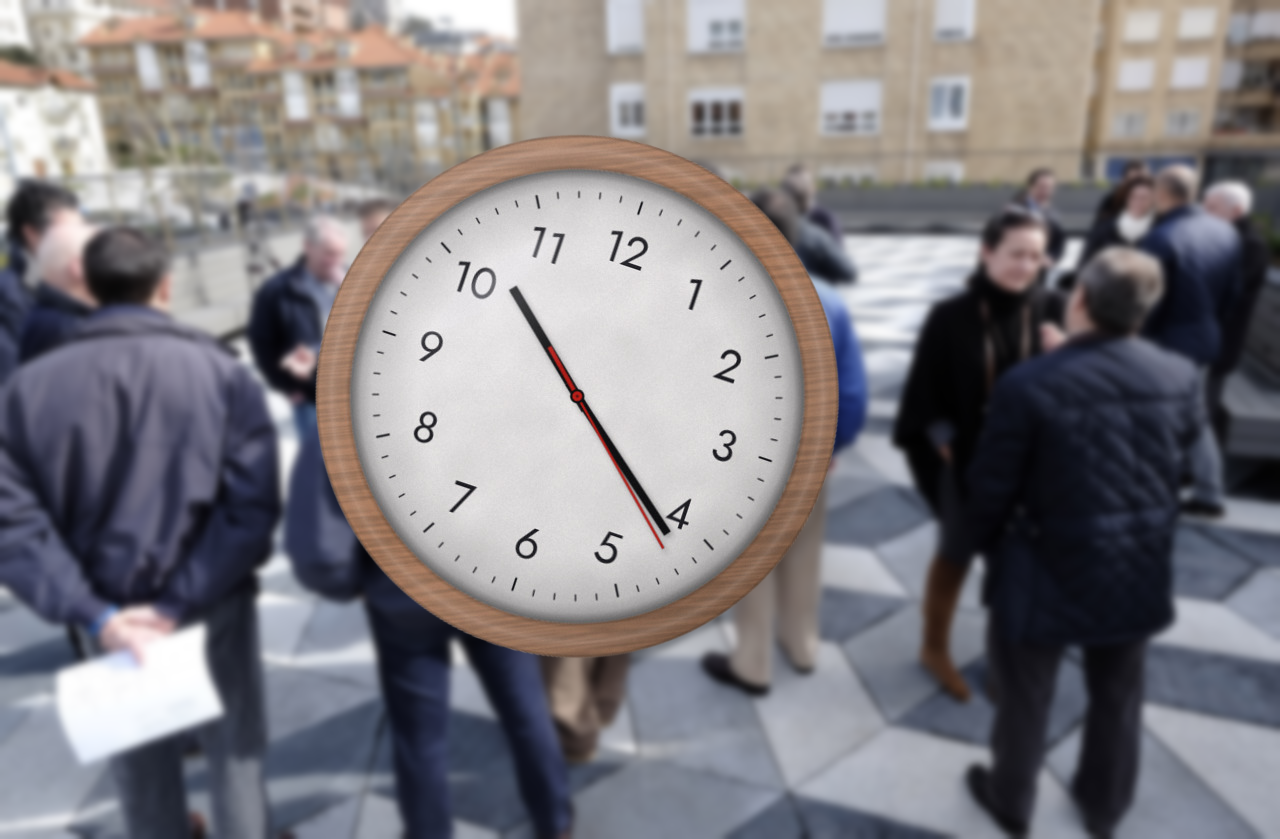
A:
10 h 21 min 22 s
